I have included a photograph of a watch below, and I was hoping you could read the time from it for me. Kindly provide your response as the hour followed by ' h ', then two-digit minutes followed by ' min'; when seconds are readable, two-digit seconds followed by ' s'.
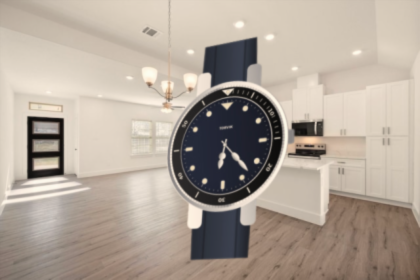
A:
6 h 23 min
